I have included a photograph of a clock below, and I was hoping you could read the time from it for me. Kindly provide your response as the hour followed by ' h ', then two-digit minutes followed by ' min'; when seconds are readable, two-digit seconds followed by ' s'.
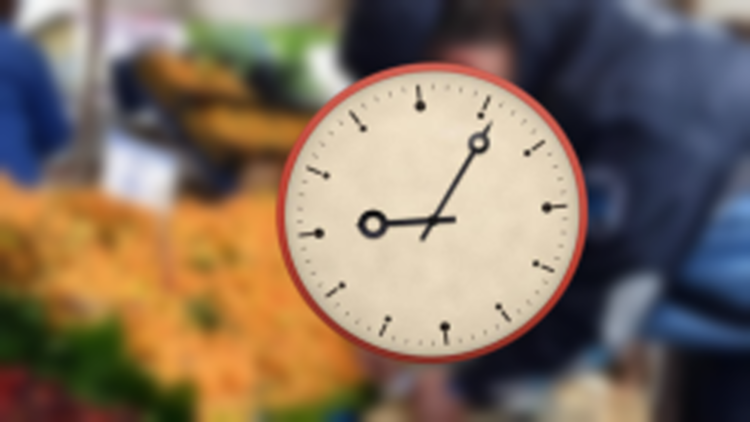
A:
9 h 06 min
